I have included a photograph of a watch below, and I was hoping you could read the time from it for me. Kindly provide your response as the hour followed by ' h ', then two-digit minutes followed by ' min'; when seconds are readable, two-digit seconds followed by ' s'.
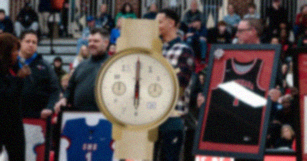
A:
6 h 00 min
